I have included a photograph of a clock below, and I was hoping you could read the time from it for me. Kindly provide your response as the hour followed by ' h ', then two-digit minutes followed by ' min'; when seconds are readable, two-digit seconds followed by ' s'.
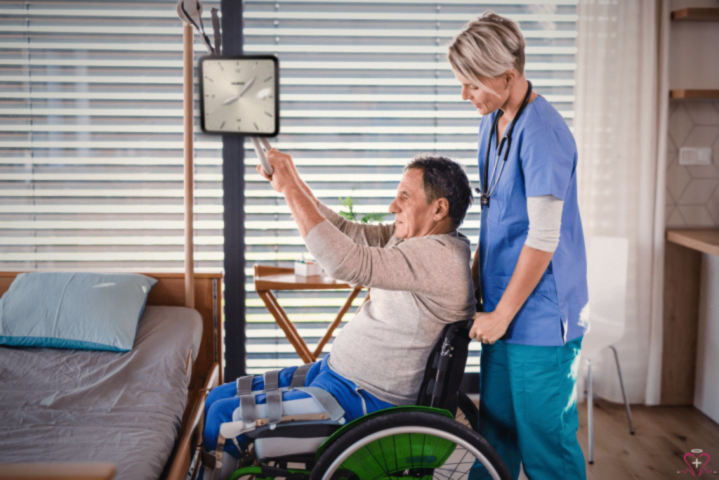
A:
8 h 07 min
